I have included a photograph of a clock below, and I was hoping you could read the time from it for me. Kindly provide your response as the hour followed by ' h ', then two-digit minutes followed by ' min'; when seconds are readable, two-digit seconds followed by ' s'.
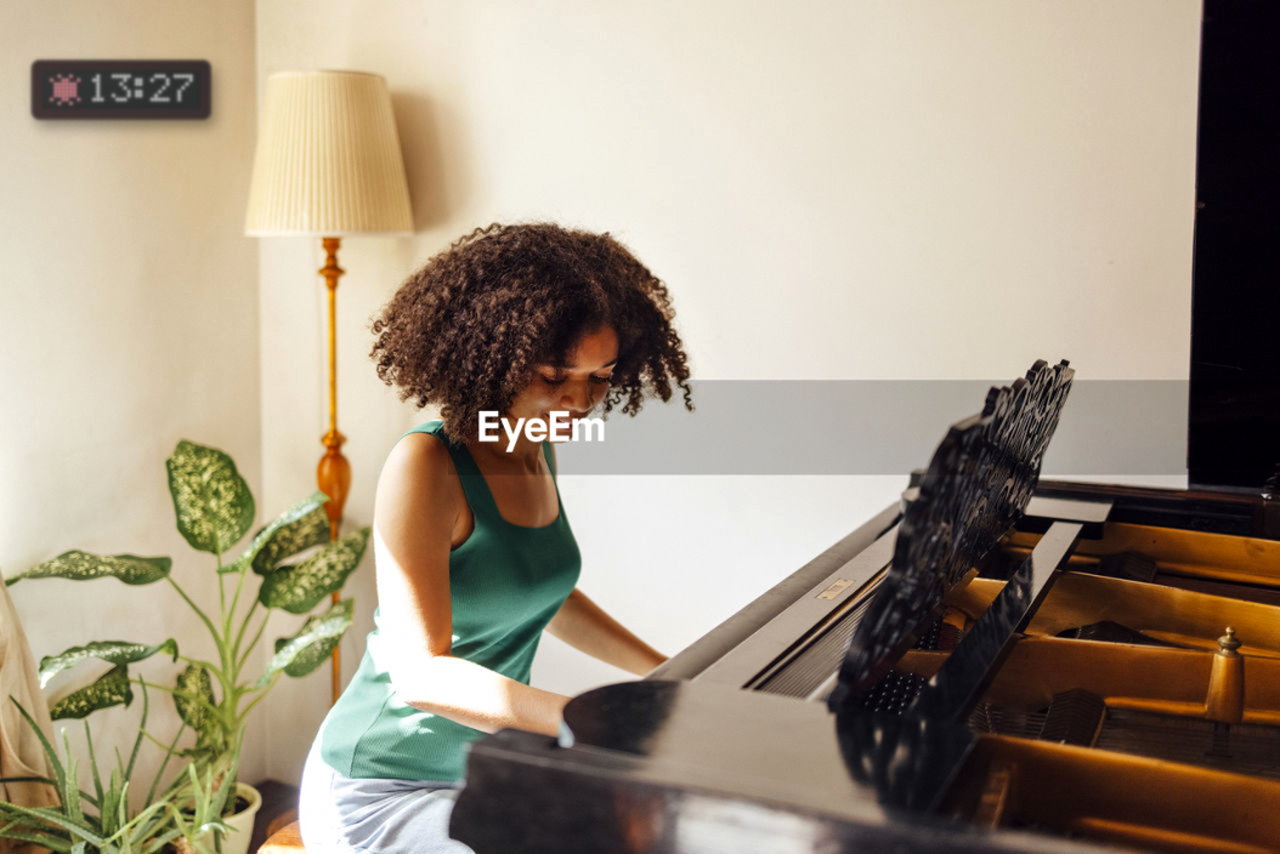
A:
13 h 27 min
